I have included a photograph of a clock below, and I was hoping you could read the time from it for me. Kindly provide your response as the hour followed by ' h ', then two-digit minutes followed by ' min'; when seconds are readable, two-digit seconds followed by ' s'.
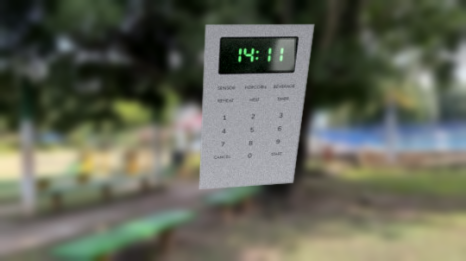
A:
14 h 11 min
